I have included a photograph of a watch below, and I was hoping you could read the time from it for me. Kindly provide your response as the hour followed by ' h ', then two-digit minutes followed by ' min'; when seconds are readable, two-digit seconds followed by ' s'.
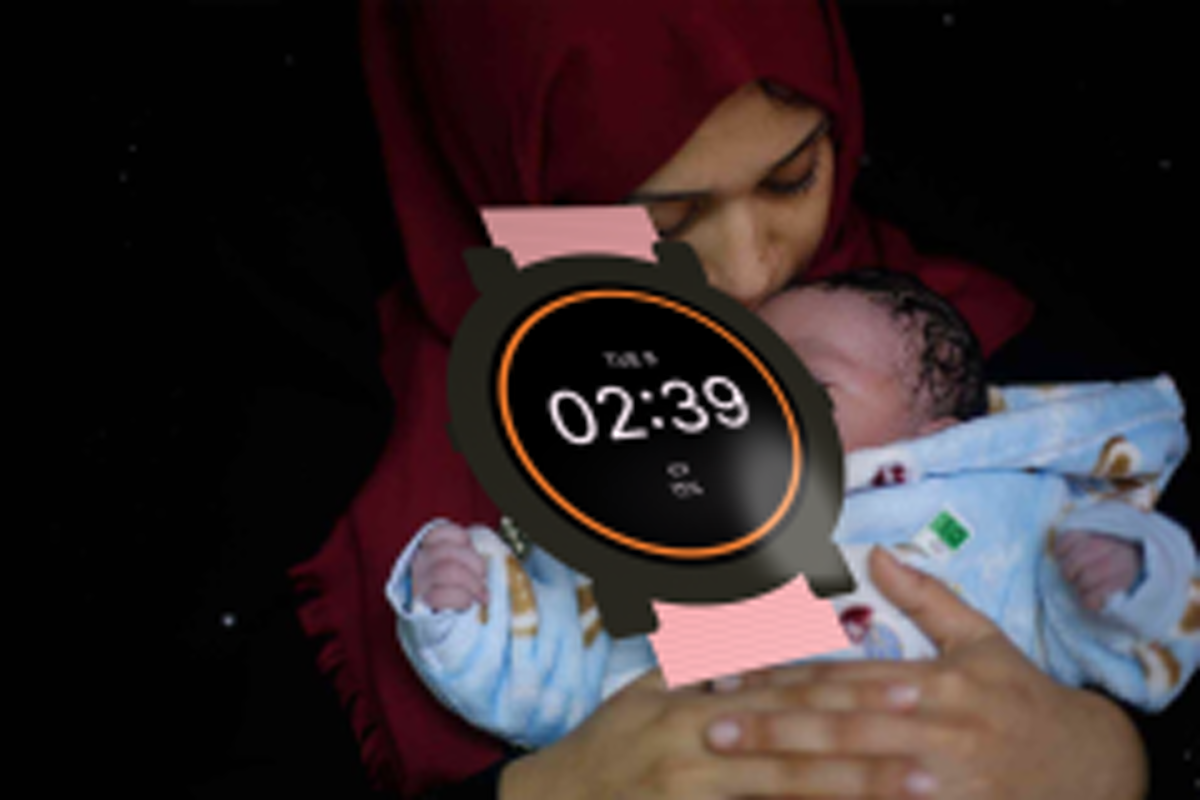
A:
2 h 39 min
